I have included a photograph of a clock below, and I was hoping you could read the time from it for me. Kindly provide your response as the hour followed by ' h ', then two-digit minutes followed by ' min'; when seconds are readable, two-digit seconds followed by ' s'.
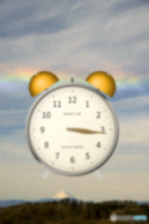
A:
3 h 16 min
